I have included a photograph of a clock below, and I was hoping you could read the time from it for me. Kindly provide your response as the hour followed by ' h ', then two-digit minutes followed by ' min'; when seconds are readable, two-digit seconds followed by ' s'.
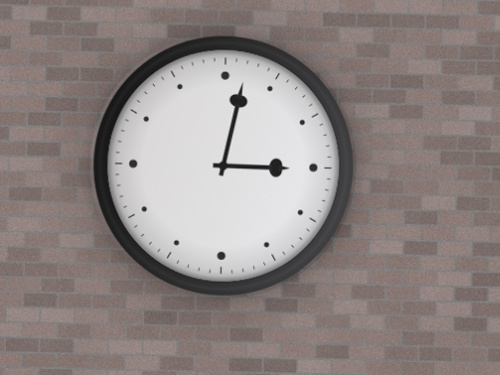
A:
3 h 02 min
